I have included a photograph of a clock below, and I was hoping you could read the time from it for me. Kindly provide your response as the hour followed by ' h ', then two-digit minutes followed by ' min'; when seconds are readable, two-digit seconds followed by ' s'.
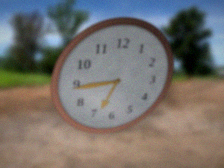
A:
6 h 44 min
